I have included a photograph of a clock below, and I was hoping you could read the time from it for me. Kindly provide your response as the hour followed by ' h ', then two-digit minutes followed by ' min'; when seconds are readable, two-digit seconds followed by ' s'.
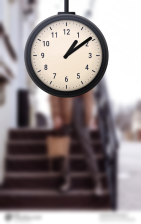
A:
1 h 09 min
